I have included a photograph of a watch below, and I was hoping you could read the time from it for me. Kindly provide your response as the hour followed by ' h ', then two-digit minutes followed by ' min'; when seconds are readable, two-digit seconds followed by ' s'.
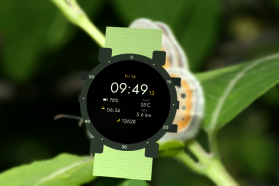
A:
9 h 49 min
